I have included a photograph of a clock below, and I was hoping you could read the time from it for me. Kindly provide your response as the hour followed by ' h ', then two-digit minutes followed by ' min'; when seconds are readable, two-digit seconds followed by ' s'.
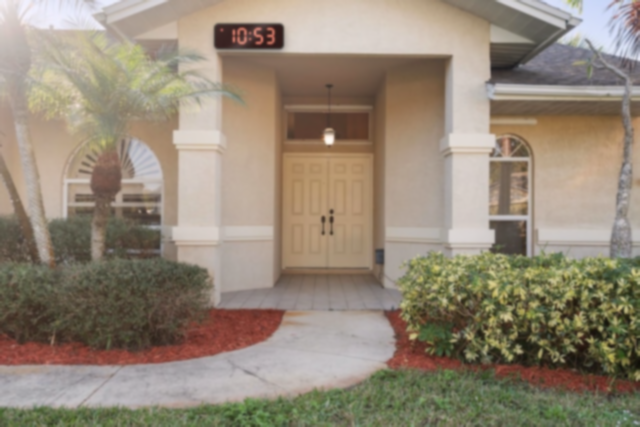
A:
10 h 53 min
